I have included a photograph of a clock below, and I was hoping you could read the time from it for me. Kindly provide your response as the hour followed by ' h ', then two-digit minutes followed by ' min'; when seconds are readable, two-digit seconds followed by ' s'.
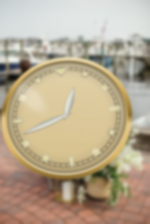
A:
12 h 42 min
